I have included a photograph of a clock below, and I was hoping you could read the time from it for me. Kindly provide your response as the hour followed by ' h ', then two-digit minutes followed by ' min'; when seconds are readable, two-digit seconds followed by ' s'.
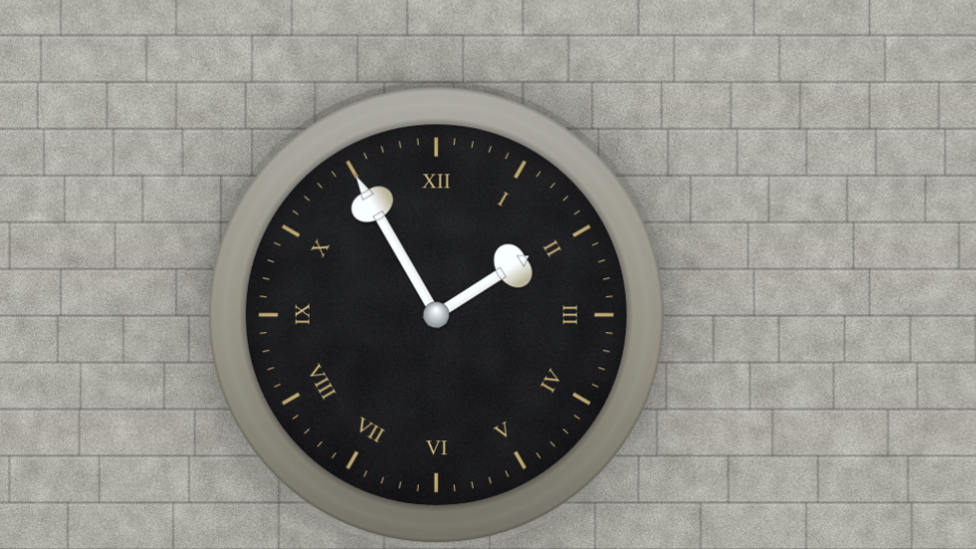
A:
1 h 55 min
